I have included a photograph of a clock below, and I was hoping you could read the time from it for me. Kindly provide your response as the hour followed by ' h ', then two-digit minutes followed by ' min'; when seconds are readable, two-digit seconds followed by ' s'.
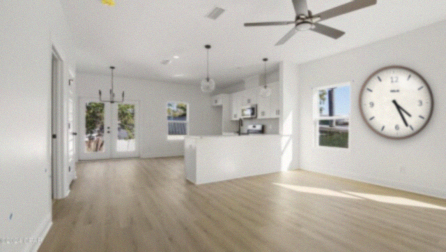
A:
4 h 26 min
